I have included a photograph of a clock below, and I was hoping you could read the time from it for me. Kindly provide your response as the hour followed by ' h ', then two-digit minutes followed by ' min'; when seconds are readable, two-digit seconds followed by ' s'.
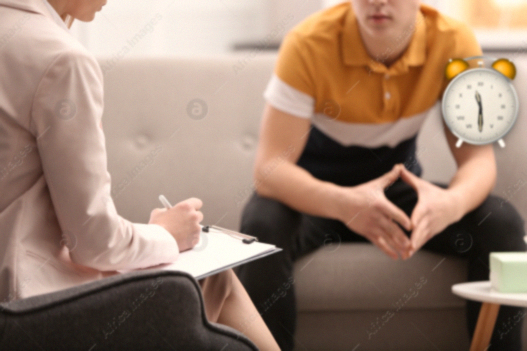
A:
11 h 30 min
